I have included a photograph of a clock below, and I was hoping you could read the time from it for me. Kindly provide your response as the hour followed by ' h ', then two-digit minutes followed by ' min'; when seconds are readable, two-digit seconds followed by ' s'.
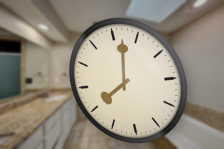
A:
8 h 02 min
